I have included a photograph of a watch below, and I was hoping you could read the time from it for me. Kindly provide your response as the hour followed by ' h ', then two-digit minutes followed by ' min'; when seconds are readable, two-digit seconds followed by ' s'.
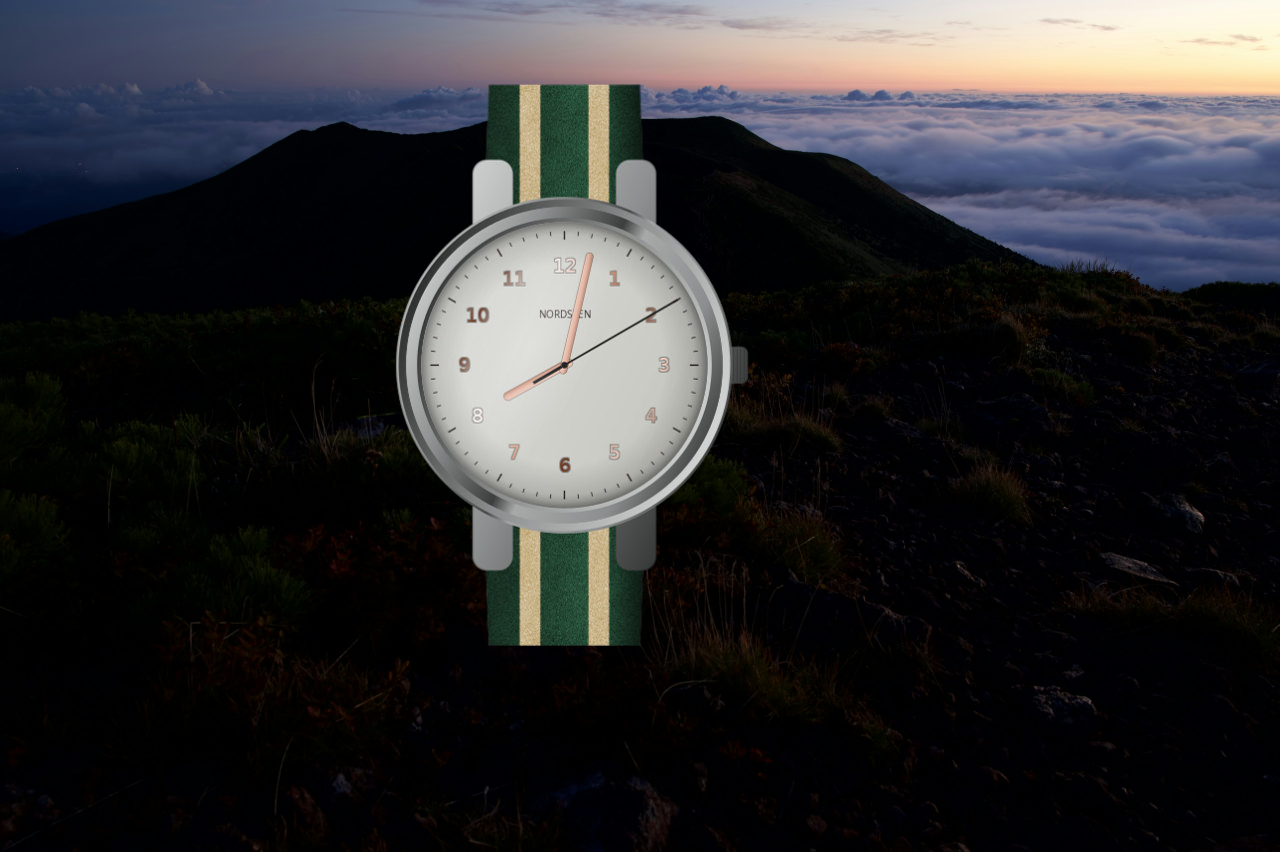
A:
8 h 02 min 10 s
